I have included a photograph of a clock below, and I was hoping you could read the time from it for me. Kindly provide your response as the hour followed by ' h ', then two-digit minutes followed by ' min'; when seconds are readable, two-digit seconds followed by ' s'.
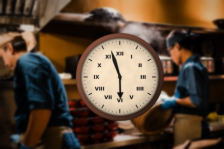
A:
5 h 57 min
